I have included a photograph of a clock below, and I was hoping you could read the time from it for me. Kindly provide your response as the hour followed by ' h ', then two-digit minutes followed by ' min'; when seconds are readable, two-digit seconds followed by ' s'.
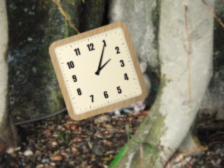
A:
2 h 05 min
